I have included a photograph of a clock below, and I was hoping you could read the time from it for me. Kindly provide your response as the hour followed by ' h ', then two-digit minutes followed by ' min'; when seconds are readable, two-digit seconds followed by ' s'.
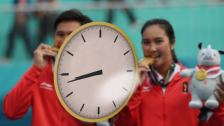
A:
8 h 43 min
